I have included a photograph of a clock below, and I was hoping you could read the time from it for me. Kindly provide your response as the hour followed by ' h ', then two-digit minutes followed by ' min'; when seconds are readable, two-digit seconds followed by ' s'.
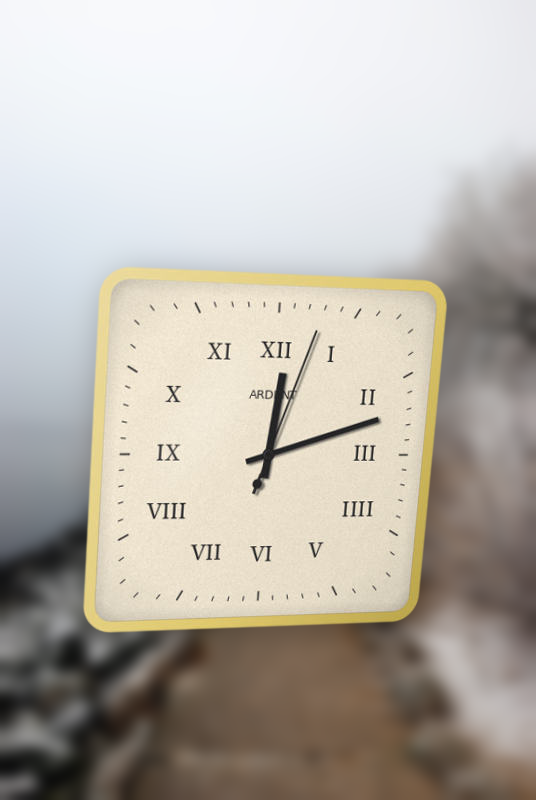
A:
12 h 12 min 03 s
